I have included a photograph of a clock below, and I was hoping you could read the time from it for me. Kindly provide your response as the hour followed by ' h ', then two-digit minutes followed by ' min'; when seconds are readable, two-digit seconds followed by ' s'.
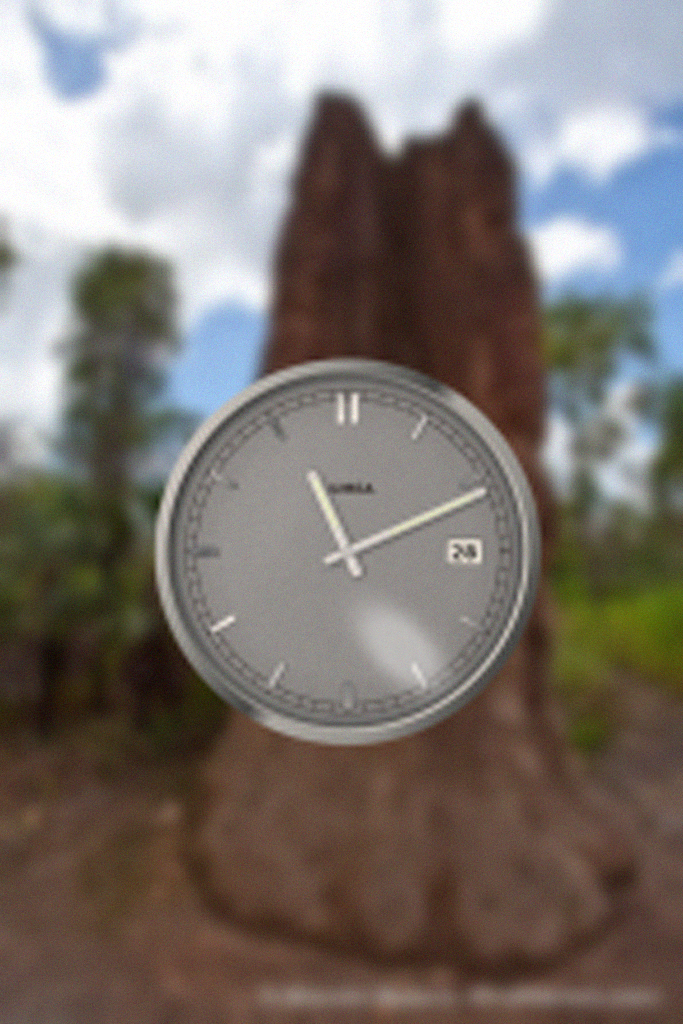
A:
11 h 11 min
